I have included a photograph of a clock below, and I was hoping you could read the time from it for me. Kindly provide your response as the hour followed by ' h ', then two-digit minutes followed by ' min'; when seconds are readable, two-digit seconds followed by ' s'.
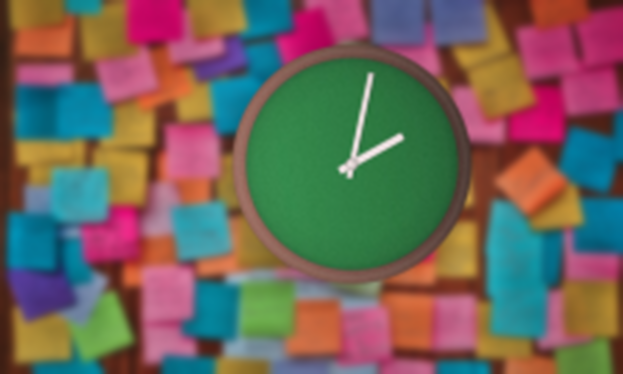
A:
2 h 02 min
